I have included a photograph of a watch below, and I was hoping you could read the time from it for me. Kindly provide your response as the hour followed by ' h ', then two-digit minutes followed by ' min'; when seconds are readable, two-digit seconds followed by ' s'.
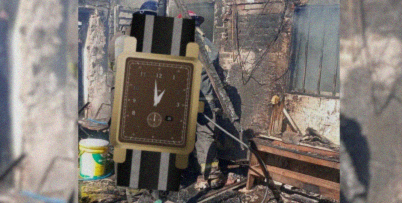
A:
12 h 59 min
